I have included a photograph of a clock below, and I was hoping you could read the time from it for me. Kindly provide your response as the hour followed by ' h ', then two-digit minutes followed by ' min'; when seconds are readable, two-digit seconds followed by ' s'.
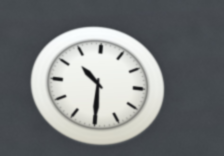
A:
10 h 30 min
